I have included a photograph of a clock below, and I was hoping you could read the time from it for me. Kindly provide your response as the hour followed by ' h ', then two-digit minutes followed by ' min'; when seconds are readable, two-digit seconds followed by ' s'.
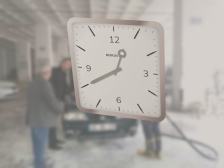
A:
12 h 40 min
